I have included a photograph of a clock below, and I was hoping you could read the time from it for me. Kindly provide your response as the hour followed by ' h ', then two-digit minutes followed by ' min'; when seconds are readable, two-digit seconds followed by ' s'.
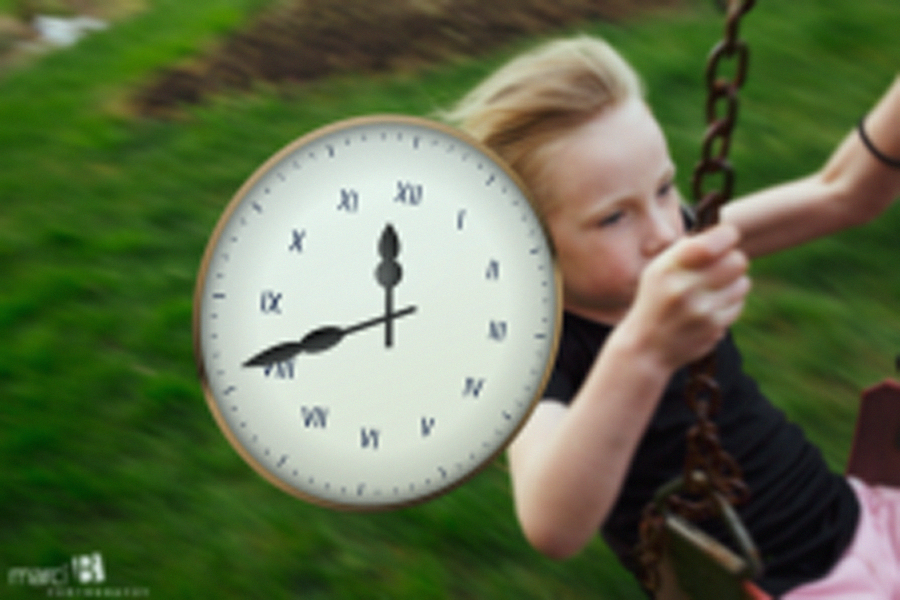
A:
11 h 41 min
